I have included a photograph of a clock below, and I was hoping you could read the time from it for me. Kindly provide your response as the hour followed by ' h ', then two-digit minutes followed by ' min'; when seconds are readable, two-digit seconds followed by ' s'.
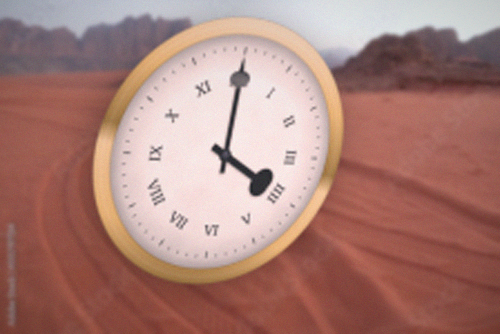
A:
4 h 00 min
